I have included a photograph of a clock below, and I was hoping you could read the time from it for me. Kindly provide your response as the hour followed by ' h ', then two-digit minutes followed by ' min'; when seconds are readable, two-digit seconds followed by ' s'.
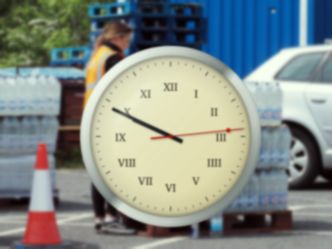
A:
9 h 49 min 14 s
